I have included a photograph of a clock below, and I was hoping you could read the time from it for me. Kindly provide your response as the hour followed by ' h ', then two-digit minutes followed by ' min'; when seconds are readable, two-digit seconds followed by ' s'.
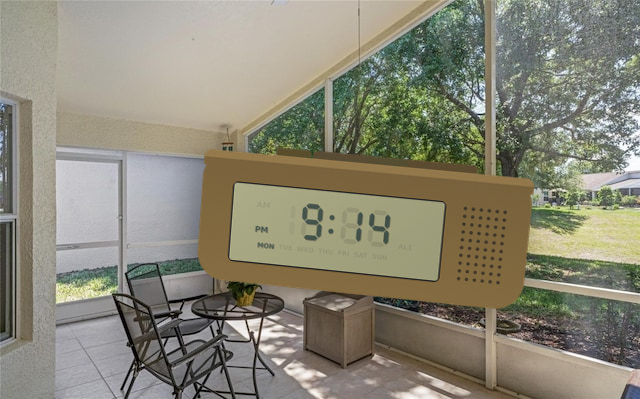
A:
9 h 14 min
